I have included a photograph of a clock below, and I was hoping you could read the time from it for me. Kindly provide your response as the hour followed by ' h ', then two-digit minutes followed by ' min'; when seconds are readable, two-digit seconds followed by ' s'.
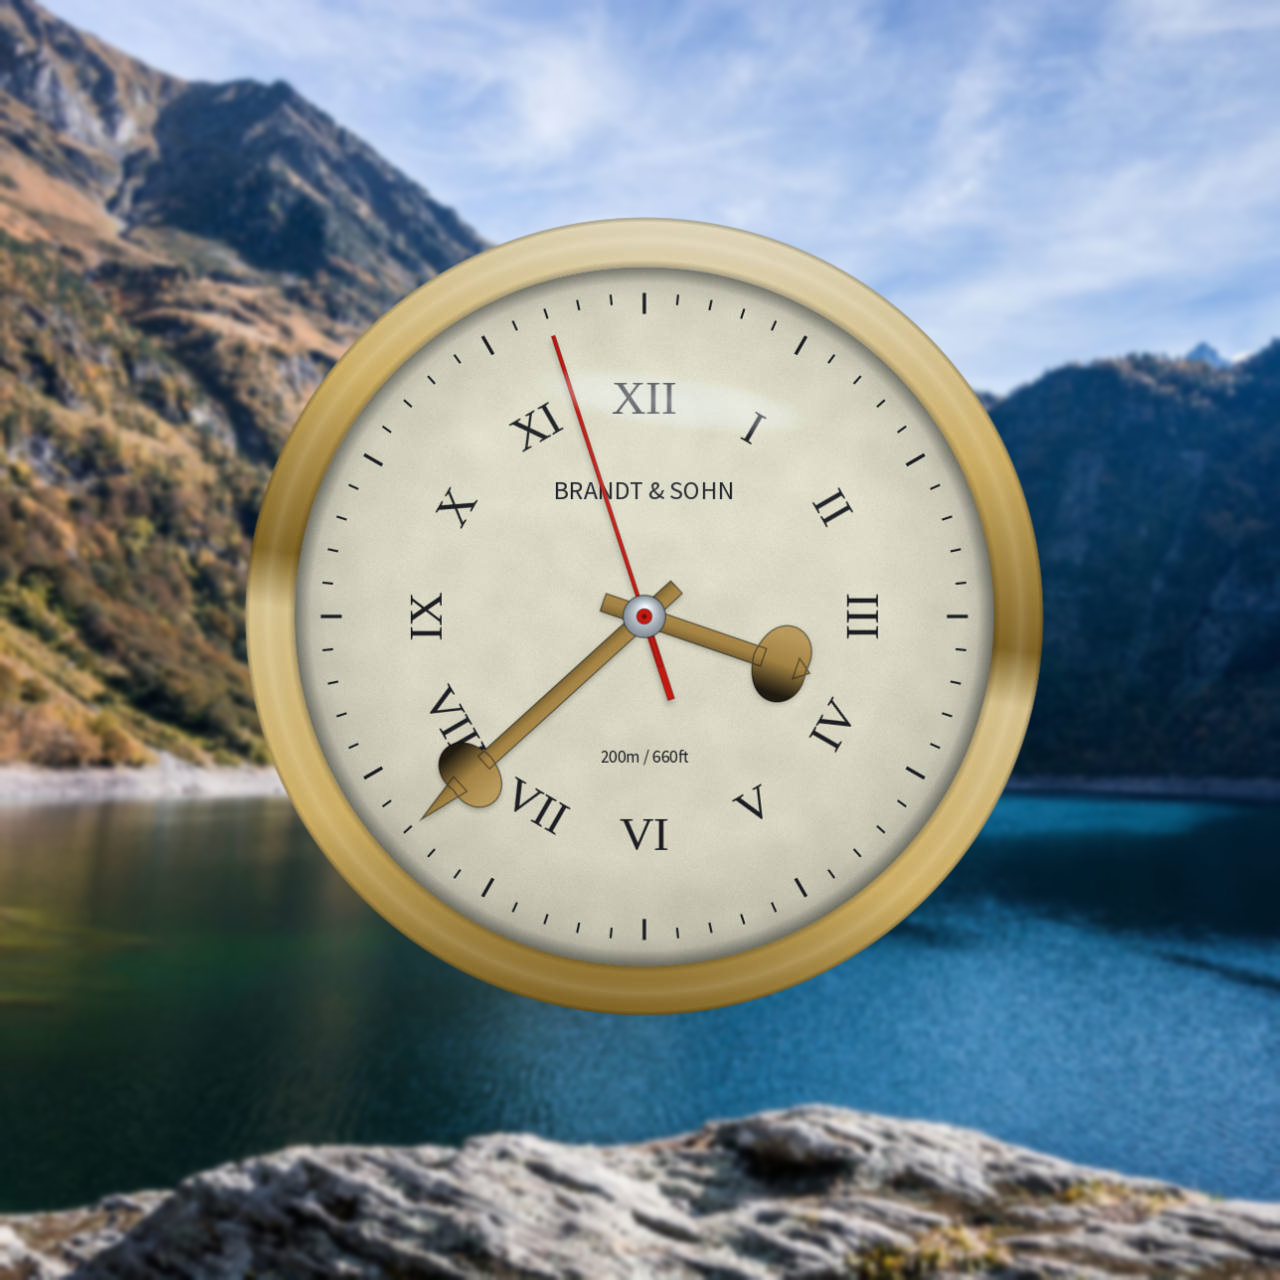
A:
3 h 37 min 57 s
